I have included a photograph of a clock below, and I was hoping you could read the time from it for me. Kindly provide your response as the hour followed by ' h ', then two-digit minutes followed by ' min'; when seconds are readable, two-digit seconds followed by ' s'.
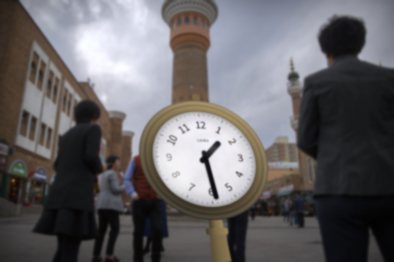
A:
1 h 29 min
